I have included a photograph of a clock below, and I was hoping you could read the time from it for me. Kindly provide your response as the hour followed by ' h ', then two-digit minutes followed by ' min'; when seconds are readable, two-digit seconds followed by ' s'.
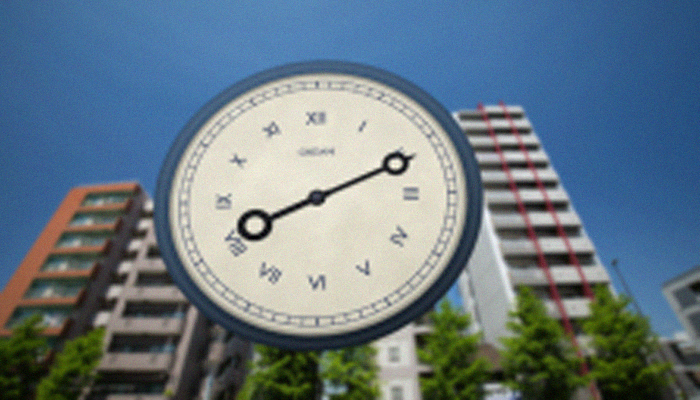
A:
8 h 11 min
